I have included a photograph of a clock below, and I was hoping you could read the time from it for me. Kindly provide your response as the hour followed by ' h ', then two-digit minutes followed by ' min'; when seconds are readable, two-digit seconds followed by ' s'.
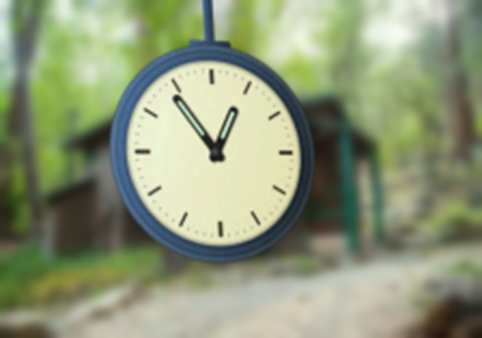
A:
12 h 54 min
